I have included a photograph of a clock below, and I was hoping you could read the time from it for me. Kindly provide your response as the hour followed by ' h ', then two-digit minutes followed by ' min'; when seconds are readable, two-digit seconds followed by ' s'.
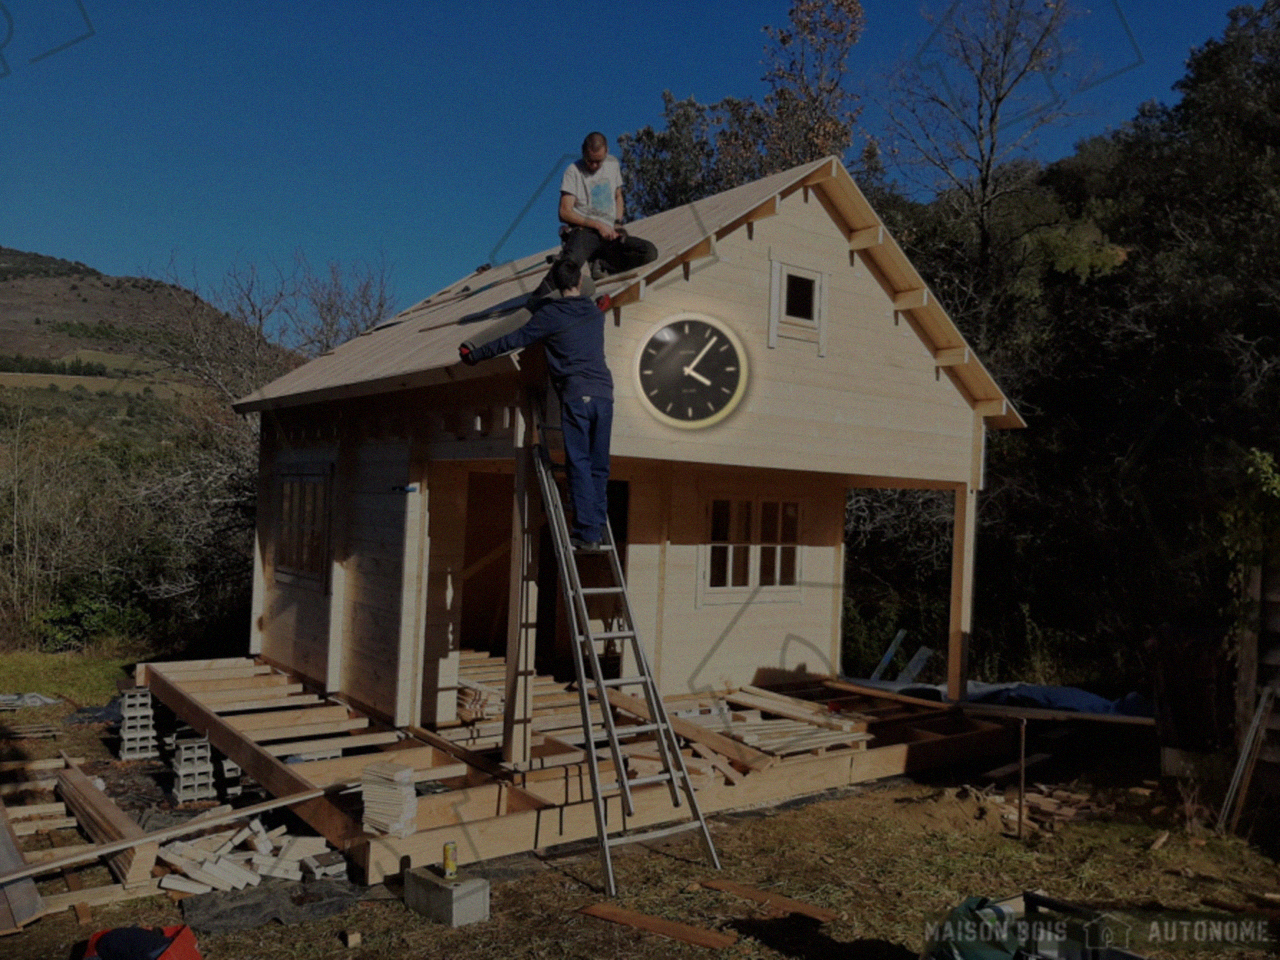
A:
4 h 07 min
